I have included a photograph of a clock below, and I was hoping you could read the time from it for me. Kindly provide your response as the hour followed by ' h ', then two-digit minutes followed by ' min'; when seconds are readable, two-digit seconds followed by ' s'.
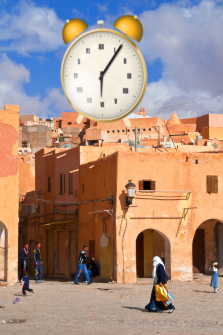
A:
6 h 06 min
